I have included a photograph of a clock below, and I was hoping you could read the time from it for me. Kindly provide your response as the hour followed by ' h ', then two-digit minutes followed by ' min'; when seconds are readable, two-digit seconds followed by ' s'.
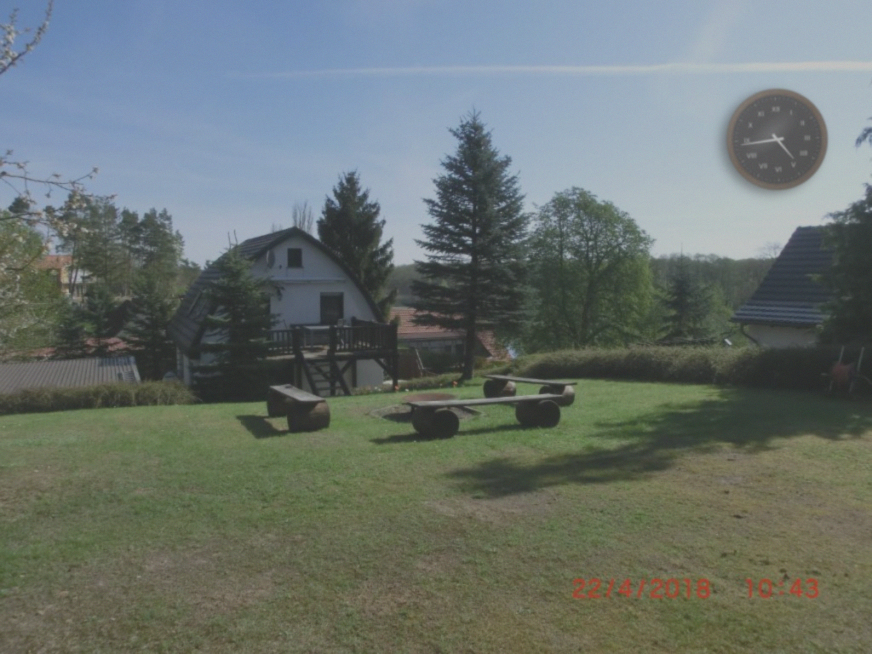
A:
4 h 44 min
